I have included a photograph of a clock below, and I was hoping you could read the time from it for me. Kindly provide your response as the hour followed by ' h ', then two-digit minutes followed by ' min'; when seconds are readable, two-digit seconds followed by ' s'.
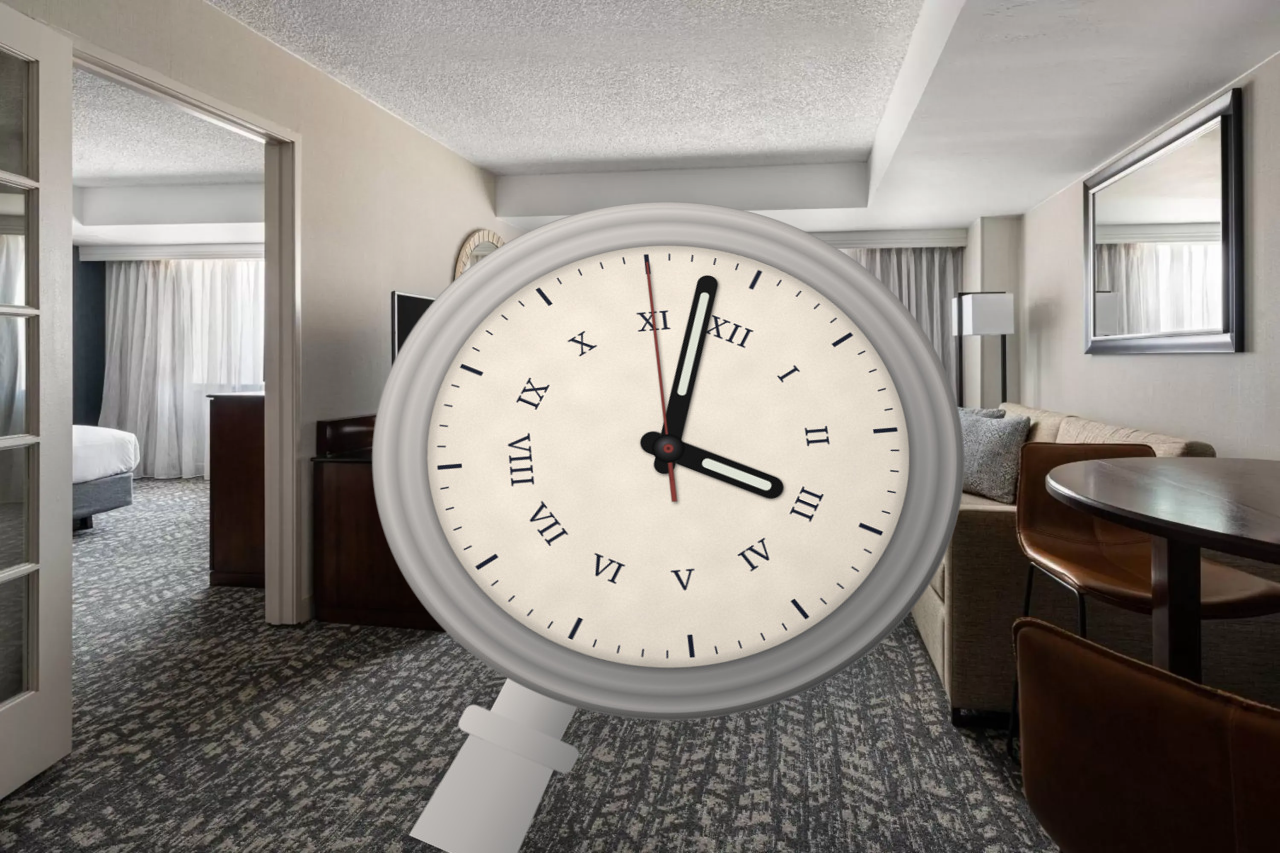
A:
2 h 57 min 55 s
